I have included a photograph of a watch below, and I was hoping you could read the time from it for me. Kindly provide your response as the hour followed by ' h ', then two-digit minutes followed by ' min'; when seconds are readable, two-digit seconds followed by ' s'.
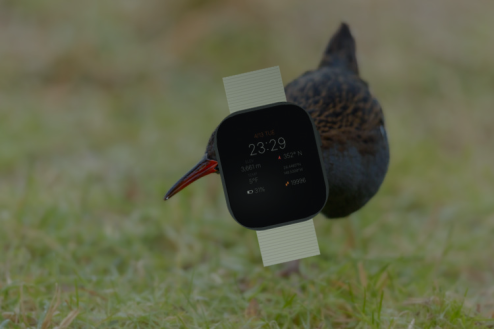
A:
23 h 29 min
